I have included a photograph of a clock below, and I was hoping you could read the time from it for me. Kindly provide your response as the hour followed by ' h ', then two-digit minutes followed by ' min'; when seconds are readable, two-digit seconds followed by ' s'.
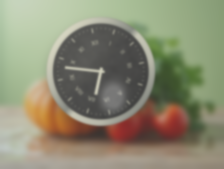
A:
6 h 48 min
